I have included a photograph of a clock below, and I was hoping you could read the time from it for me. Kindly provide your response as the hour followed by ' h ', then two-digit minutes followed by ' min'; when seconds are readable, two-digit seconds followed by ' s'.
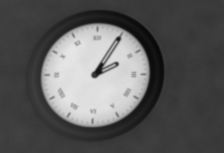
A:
2 h 05 min
